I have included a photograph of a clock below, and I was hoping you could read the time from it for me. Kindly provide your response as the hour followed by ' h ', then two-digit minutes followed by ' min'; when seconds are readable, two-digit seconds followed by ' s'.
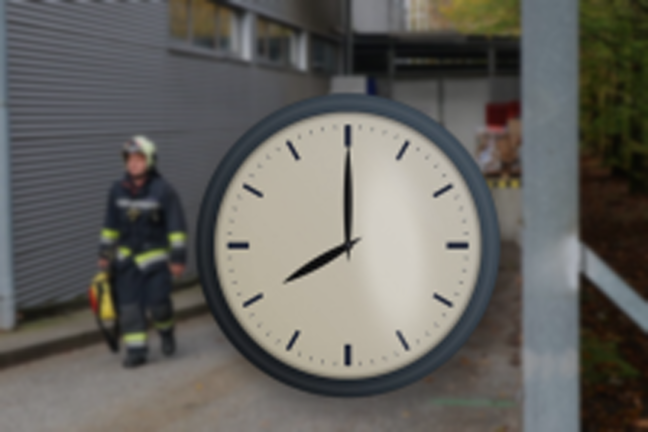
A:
8 h 00 min
